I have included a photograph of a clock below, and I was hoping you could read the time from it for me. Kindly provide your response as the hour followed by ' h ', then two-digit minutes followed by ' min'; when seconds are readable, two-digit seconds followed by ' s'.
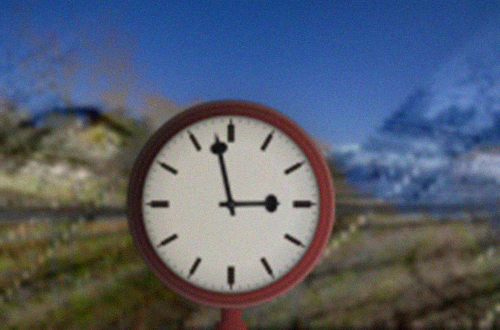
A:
2 h 58 min
